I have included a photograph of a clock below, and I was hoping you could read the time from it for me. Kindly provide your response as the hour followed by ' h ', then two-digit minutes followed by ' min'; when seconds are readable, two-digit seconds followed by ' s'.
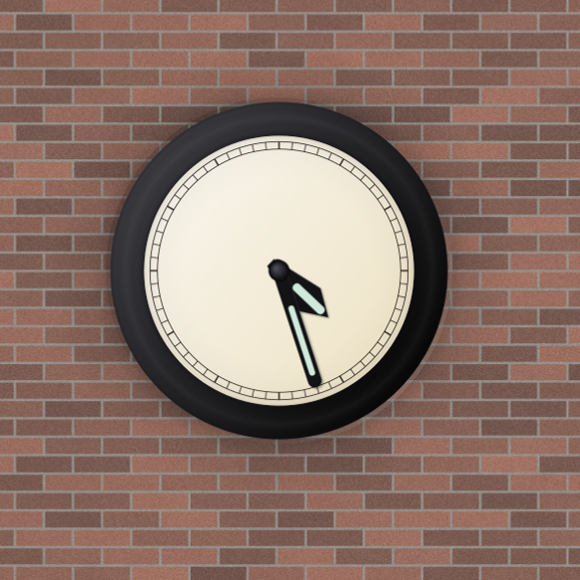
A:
4 h 27 min
